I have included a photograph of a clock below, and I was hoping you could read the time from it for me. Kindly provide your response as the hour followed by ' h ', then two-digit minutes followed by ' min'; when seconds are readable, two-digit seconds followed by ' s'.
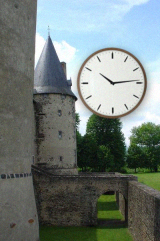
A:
10 h 14 min
